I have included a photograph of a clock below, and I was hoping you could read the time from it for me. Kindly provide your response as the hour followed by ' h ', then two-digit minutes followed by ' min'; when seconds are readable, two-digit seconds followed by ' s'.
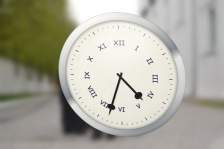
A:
4 h 33 min
